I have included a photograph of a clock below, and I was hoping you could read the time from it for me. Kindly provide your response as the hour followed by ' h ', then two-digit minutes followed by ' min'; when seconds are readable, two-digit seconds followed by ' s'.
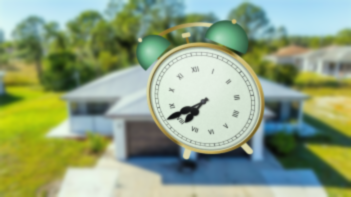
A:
7 h 42 min
